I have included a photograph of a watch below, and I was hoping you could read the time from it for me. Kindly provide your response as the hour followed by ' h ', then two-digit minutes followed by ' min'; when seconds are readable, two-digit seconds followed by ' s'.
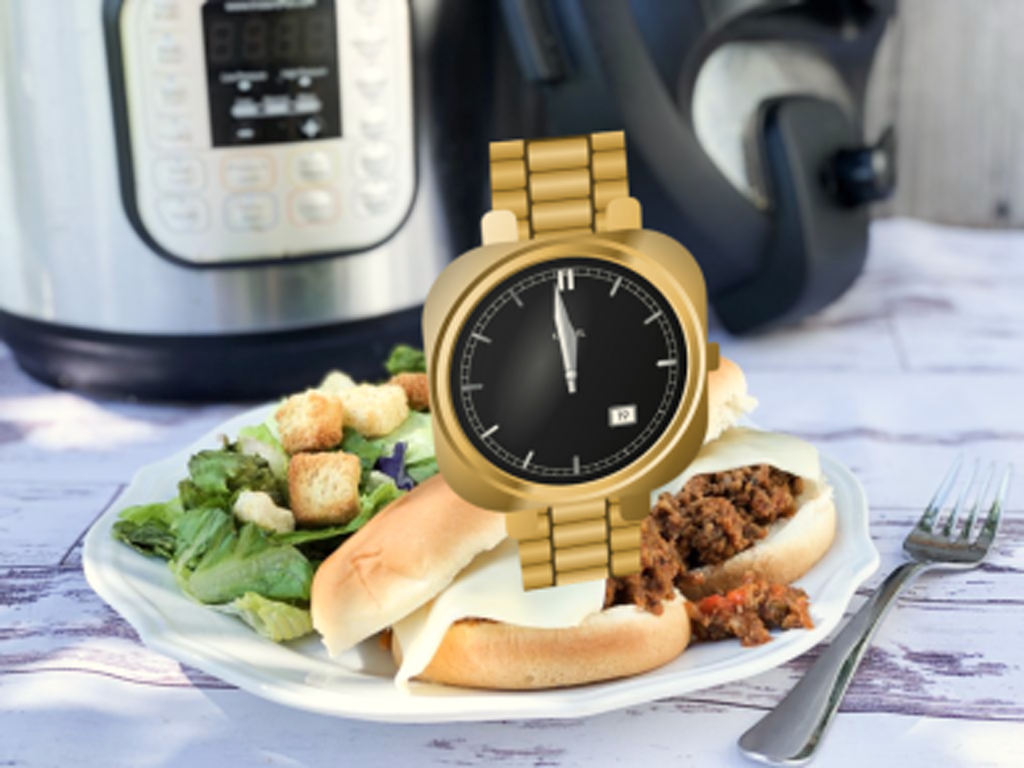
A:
11 h 59 min
